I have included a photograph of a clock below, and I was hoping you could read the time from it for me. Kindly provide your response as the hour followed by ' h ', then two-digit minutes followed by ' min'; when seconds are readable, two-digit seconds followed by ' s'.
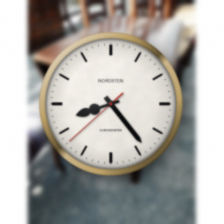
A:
8 h 23 min 38 s
